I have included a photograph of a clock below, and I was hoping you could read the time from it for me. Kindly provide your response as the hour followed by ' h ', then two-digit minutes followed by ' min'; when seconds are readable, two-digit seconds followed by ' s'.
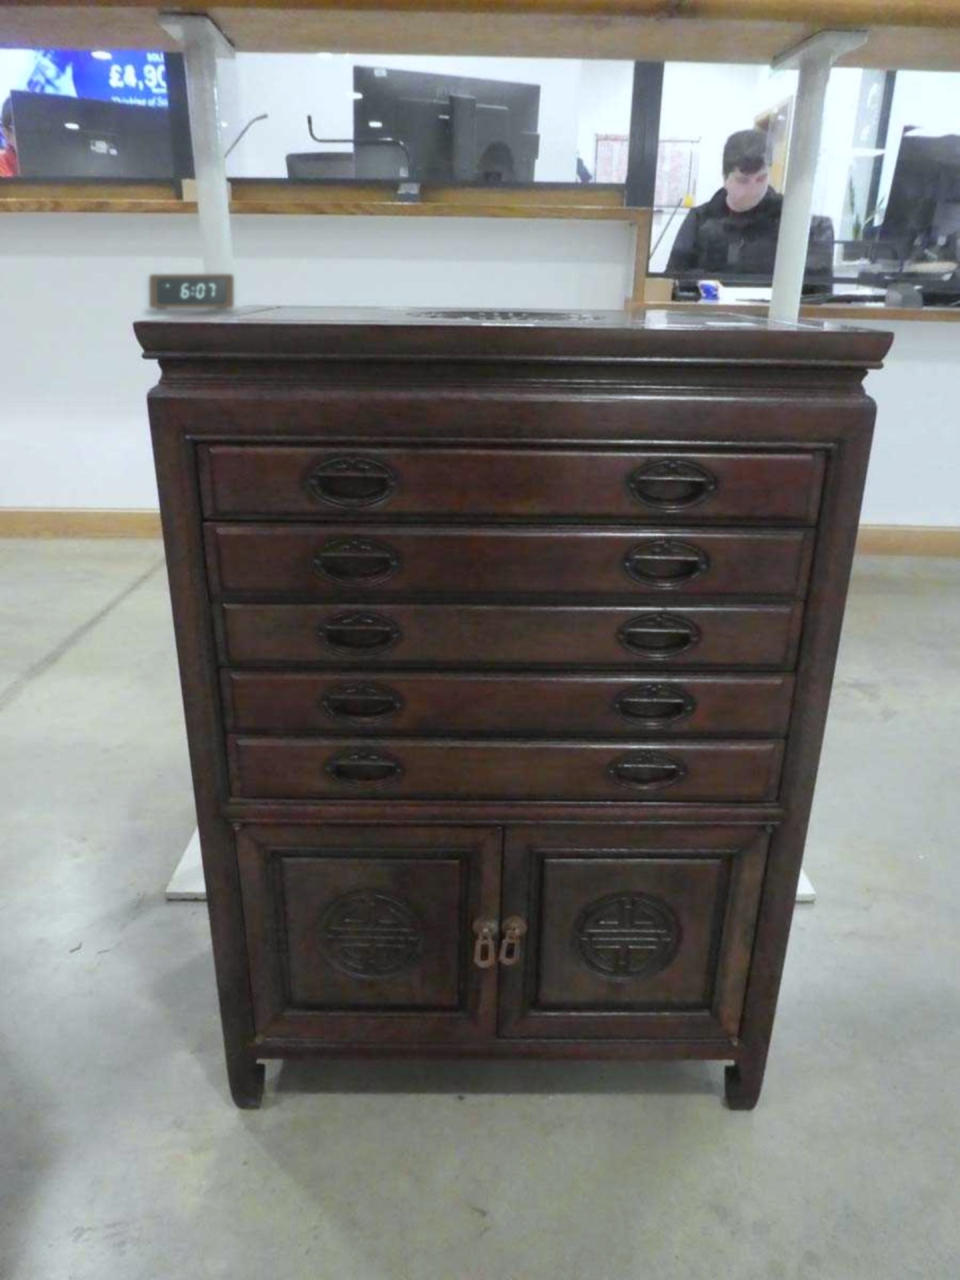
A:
6 h 07 min
